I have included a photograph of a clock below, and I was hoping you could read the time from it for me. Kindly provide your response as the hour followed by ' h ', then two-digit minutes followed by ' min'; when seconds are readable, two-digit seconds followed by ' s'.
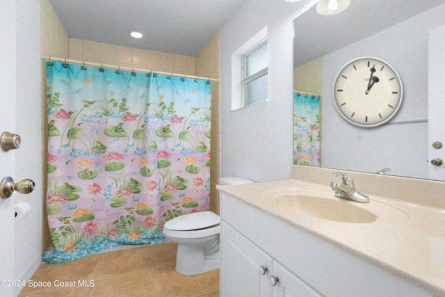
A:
1 h 02 min
